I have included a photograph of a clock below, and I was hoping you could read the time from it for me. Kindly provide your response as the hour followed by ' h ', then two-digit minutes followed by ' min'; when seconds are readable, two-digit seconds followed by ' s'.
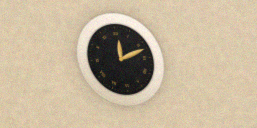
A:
12 h 12 min
